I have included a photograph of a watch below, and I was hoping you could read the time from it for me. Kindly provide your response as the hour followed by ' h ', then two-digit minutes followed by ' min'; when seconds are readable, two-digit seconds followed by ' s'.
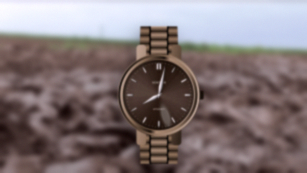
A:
8 h 02 min
